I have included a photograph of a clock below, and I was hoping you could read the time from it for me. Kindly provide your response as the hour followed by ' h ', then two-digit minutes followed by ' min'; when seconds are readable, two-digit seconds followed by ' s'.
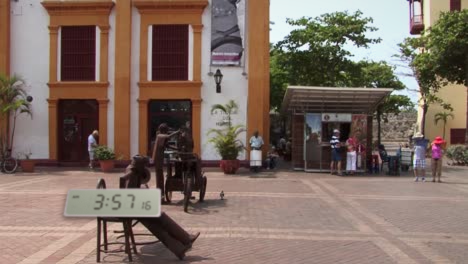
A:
3 h 57 min
